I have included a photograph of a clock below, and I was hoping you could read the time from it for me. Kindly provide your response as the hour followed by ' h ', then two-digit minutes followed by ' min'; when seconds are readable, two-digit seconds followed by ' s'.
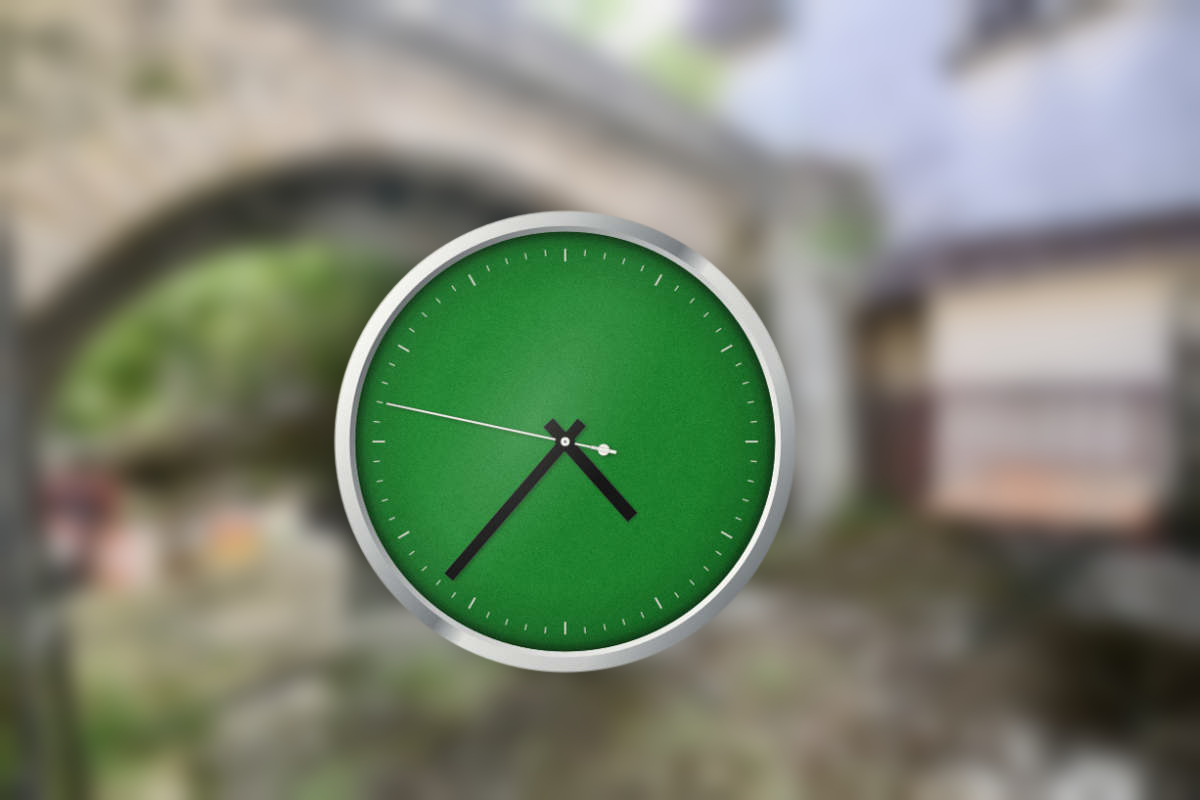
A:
4 h 36 min 47 s
